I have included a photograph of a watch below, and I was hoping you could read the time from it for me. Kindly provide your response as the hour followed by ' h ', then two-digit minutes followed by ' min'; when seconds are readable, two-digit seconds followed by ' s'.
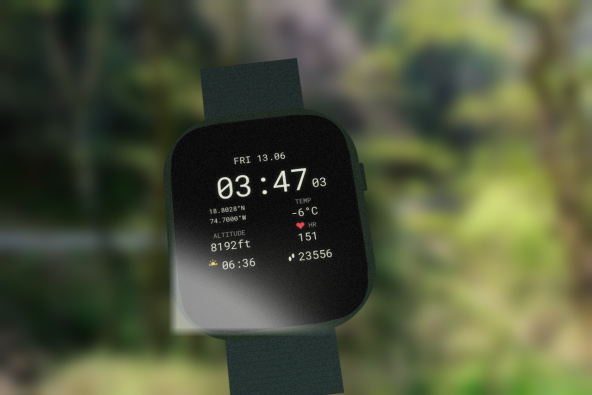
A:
3 h 47 min 03 s
